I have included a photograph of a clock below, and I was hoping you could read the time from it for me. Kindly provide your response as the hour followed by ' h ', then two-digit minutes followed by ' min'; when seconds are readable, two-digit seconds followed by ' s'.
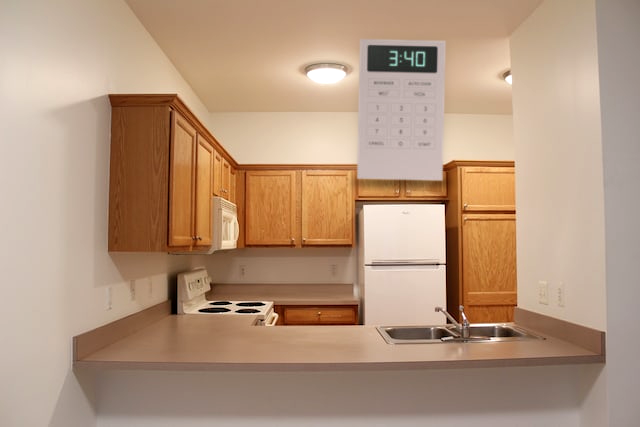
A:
3 h 40 min
